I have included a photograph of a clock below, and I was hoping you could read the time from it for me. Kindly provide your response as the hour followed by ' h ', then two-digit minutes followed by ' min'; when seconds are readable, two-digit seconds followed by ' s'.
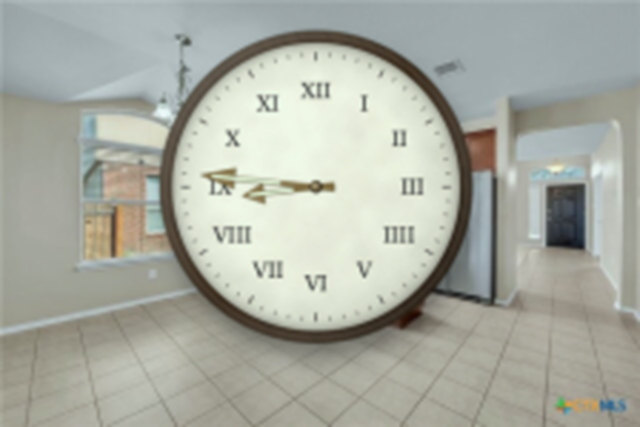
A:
8 h 46 min
